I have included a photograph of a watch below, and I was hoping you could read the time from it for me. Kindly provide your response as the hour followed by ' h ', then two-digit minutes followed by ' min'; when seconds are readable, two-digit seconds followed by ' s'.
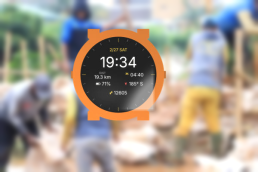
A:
19 h 34 min
